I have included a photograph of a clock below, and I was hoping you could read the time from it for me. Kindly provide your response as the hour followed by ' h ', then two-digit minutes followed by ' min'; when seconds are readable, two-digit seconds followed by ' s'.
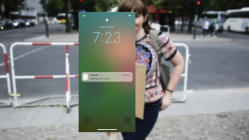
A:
7 h 23 min
